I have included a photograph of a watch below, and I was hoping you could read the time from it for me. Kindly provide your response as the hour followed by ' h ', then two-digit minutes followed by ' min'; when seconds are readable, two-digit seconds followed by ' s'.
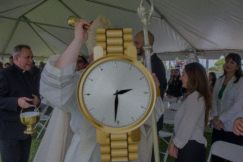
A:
2 h 31 min
